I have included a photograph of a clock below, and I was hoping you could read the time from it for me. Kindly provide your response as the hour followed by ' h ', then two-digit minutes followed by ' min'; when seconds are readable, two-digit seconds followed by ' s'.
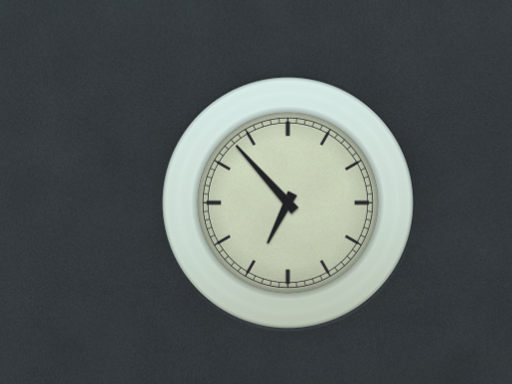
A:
6 h 53 min
